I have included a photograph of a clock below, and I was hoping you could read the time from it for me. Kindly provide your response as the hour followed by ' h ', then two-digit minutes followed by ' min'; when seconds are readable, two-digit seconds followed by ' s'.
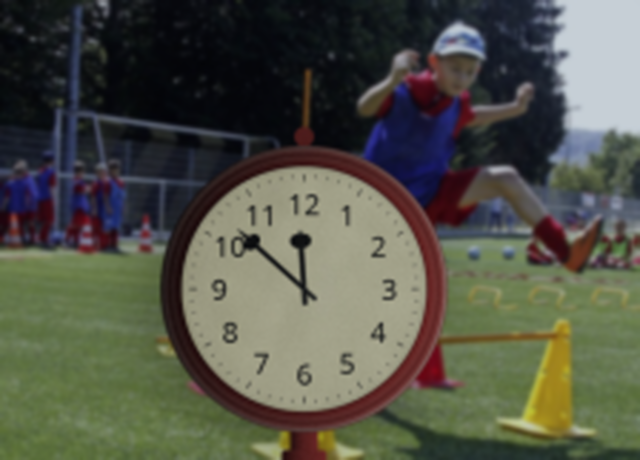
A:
11 h 52 min
